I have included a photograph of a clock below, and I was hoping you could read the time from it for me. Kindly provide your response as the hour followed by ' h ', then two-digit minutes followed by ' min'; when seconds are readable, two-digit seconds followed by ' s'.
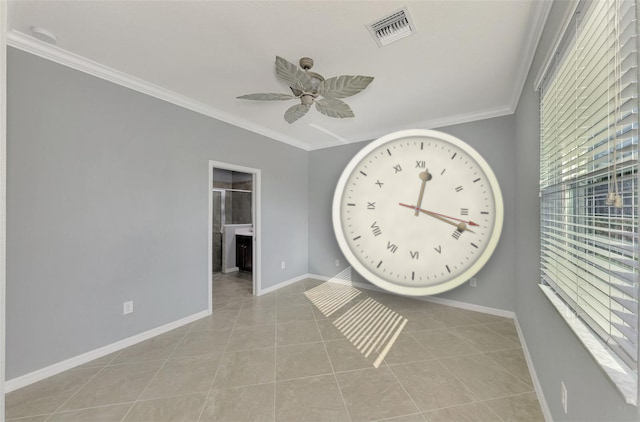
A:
12 h 18 min 17 s
